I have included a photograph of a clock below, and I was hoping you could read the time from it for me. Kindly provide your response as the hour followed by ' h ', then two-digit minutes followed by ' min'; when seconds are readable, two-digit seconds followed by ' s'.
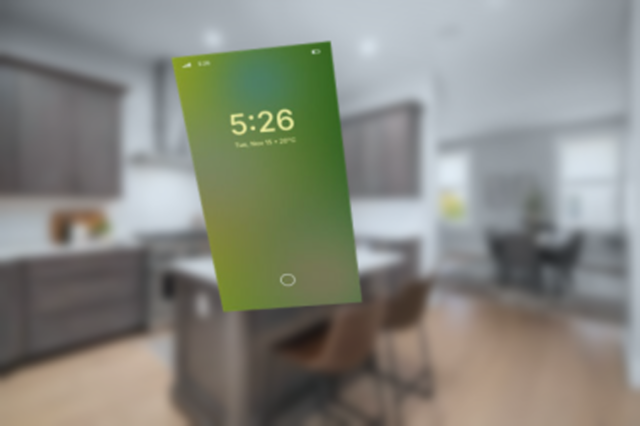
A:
5 h 26 min
